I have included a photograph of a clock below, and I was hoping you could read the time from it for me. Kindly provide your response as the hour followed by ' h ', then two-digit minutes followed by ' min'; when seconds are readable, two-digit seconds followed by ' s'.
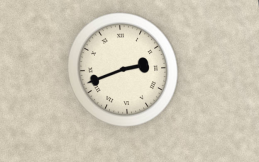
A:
2 h 42 min
